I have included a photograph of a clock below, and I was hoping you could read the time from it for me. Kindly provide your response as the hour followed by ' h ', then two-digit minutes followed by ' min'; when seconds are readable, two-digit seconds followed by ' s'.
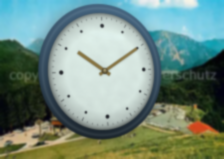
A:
10 h 10 min
